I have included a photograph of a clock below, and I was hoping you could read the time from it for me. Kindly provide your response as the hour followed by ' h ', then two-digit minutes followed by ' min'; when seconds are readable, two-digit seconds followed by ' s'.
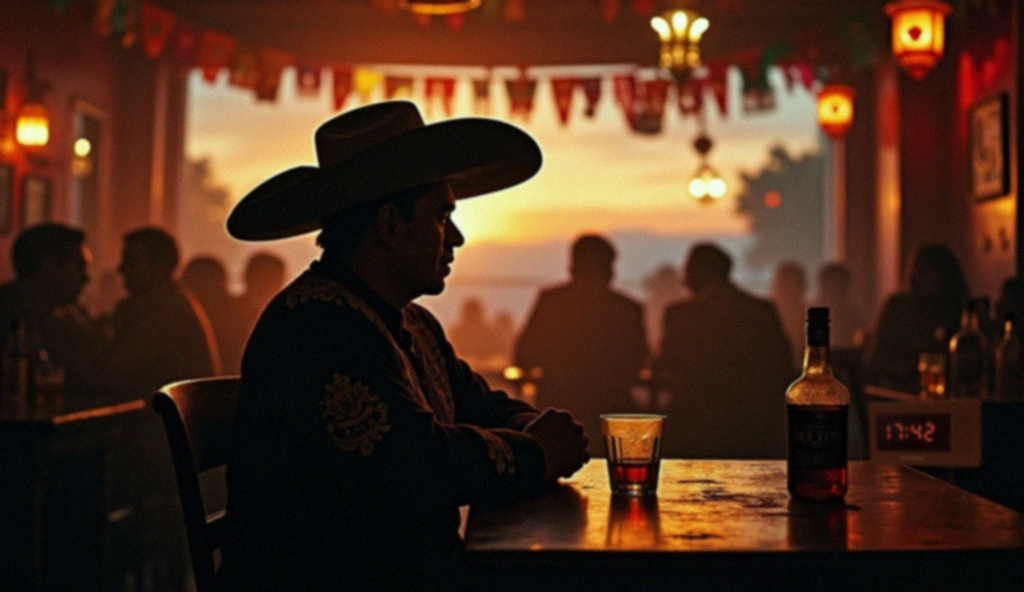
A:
17 h 42 min
